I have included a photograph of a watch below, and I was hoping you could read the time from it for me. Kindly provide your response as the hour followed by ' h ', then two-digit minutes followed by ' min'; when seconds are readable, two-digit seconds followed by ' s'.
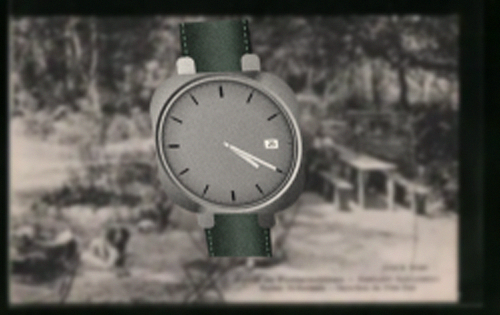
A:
4 h 20 min
